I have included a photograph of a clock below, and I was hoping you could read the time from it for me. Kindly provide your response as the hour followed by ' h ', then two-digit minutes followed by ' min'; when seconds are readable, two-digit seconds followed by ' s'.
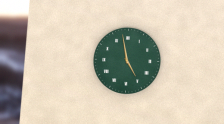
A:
4 h 58 min
